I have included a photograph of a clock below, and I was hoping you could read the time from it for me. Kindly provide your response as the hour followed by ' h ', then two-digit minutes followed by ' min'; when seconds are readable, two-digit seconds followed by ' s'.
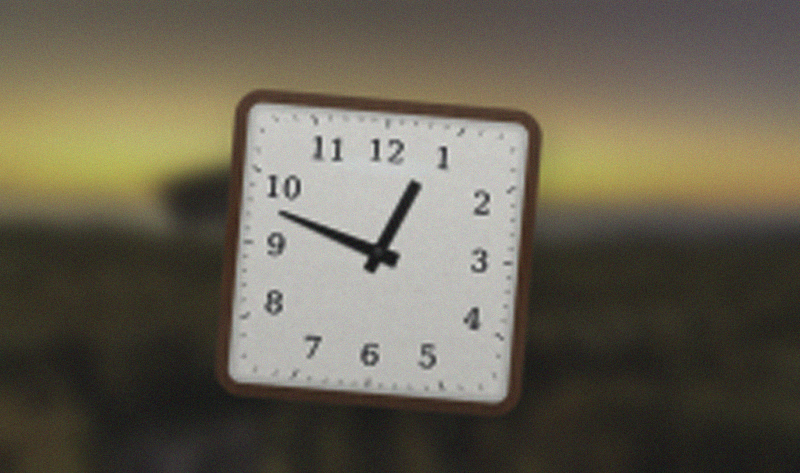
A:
12 h 48 min
